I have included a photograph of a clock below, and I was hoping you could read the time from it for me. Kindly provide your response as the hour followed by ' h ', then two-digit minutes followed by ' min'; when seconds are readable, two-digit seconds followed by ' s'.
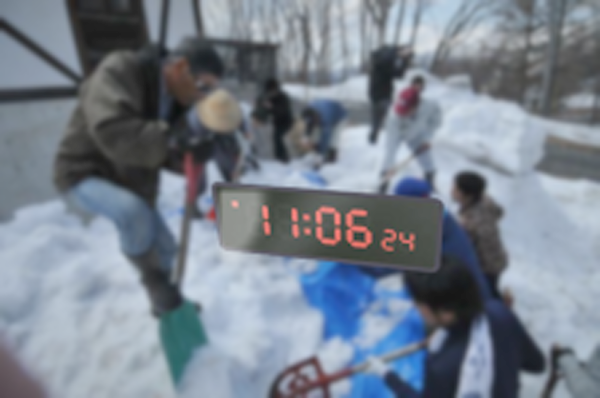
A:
11 h 06 min 24 s
